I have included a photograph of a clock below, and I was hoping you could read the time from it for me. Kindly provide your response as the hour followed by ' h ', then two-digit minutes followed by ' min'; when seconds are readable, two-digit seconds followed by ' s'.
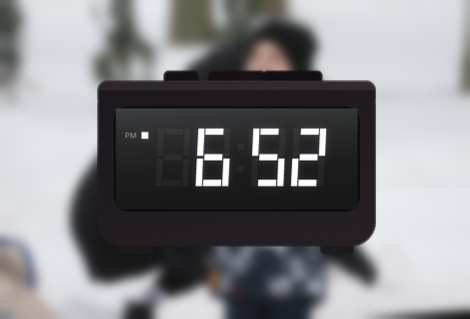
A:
6 h 52 min
